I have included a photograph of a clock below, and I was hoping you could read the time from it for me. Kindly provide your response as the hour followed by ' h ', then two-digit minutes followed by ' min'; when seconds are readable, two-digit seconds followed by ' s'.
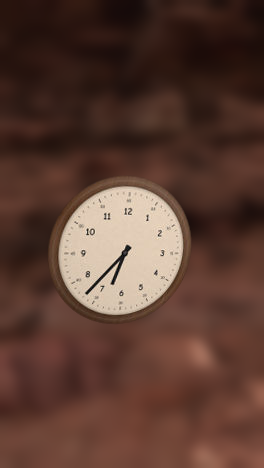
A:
6 h 37 min
